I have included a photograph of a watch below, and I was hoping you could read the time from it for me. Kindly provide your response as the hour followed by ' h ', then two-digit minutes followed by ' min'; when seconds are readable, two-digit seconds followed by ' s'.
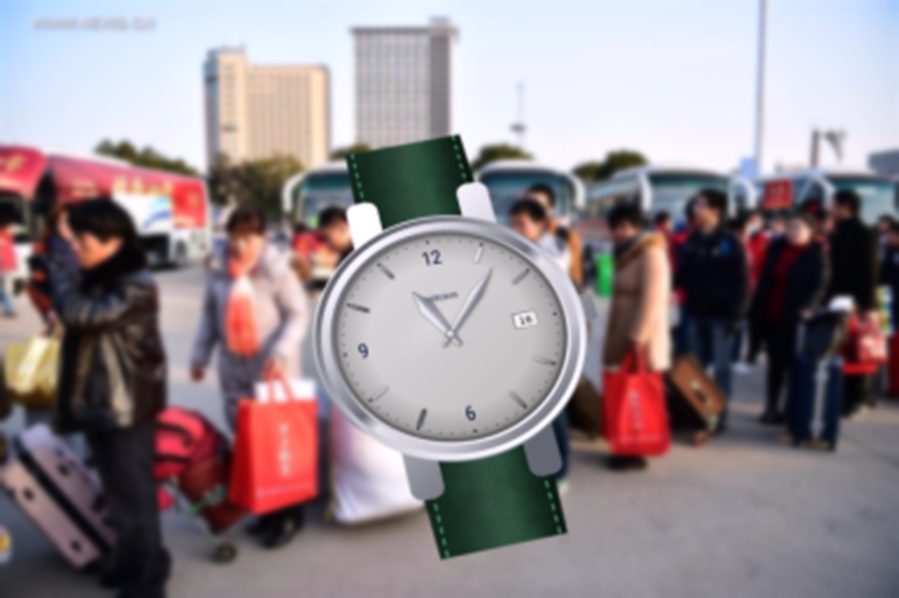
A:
11 h 07 min
